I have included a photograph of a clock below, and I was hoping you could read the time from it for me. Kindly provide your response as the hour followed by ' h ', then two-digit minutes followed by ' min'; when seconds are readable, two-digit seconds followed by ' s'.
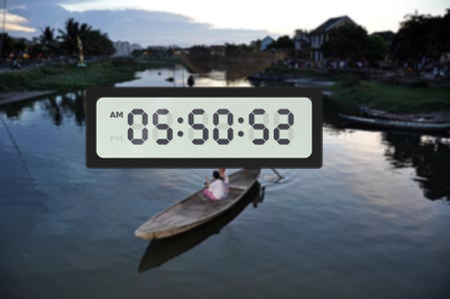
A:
5 h 50 min 52 s
